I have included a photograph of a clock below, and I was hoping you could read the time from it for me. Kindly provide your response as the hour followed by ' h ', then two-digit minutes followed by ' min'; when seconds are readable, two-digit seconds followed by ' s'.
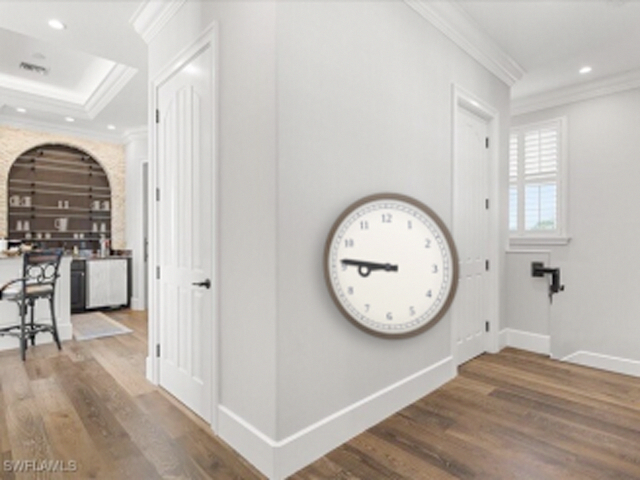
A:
8 h 46 min
